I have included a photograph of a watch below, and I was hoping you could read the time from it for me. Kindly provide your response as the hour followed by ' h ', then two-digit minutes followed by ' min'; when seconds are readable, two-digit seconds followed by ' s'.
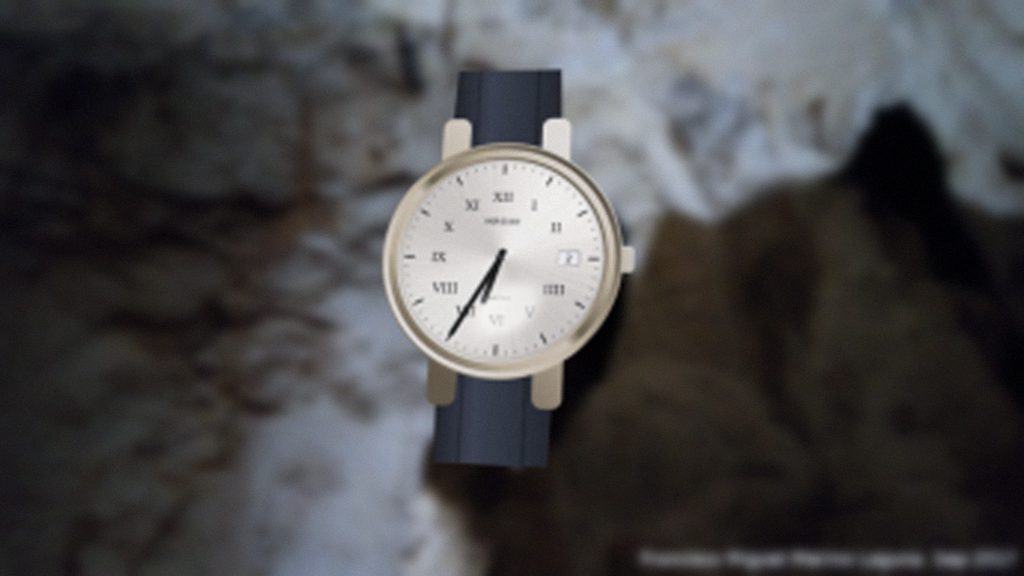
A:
6 h 35 min
